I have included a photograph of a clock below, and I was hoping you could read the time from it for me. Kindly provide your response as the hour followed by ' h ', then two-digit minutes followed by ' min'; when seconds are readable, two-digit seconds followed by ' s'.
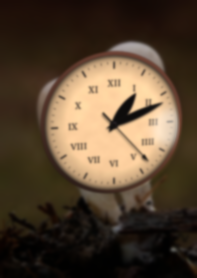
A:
1 h 11 min 23 s
